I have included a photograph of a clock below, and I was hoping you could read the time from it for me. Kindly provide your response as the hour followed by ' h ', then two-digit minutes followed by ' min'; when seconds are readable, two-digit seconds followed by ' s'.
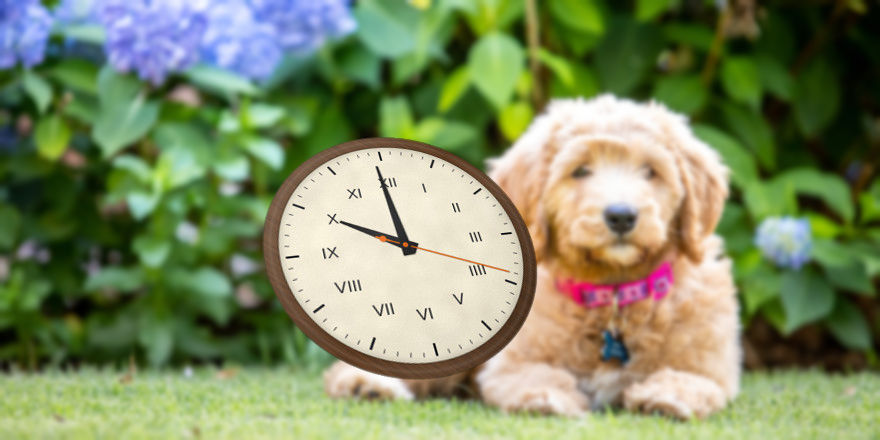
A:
9 h 59 min 19 s
